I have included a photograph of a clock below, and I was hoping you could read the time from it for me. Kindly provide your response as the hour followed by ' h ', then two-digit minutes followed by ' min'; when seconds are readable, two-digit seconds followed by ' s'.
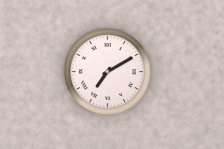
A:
7 h 10 min
